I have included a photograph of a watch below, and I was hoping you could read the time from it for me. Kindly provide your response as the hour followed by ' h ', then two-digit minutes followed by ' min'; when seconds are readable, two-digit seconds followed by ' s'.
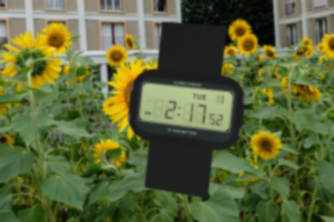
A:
2 h 17 min
